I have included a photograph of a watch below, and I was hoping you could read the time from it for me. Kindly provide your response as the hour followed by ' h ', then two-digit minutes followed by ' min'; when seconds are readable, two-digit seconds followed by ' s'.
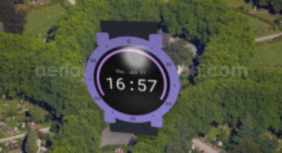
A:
16 h 57 min
